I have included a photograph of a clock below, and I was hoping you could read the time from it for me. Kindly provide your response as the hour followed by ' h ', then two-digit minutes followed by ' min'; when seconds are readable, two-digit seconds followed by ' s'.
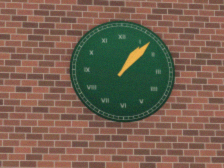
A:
1 h 07 min
